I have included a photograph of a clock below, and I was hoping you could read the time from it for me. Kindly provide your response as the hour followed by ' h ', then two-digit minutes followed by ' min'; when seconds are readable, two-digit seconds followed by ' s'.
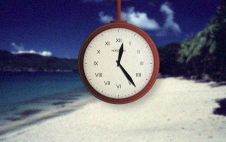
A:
12 h 24 min
